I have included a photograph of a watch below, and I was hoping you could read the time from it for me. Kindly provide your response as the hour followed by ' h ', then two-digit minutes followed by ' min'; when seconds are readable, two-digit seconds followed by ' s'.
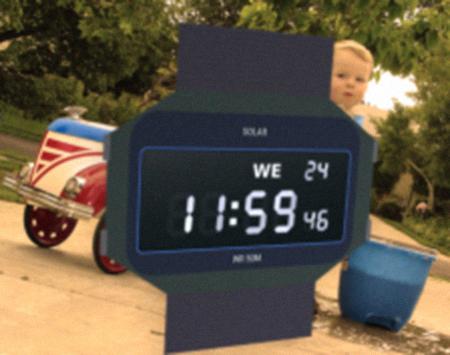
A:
11 h 59 min 46 s
